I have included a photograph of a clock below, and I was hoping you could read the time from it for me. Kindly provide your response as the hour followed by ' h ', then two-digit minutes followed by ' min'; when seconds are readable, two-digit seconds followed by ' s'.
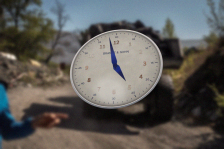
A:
4 h 58 min
